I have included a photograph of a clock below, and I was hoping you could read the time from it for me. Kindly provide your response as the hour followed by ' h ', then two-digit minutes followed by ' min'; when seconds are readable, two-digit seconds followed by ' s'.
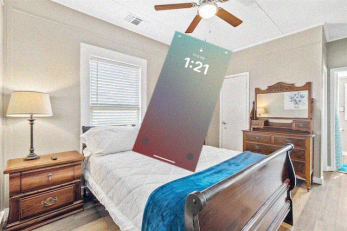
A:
1 h 21 min
